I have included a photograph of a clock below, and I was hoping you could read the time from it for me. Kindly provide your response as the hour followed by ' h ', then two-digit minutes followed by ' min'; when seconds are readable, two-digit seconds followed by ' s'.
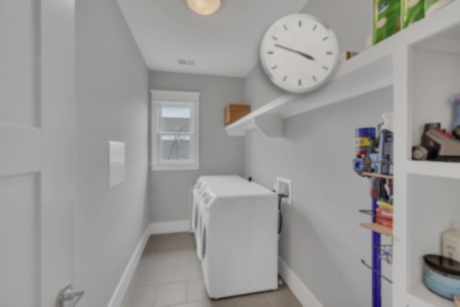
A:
3 h 48 min
